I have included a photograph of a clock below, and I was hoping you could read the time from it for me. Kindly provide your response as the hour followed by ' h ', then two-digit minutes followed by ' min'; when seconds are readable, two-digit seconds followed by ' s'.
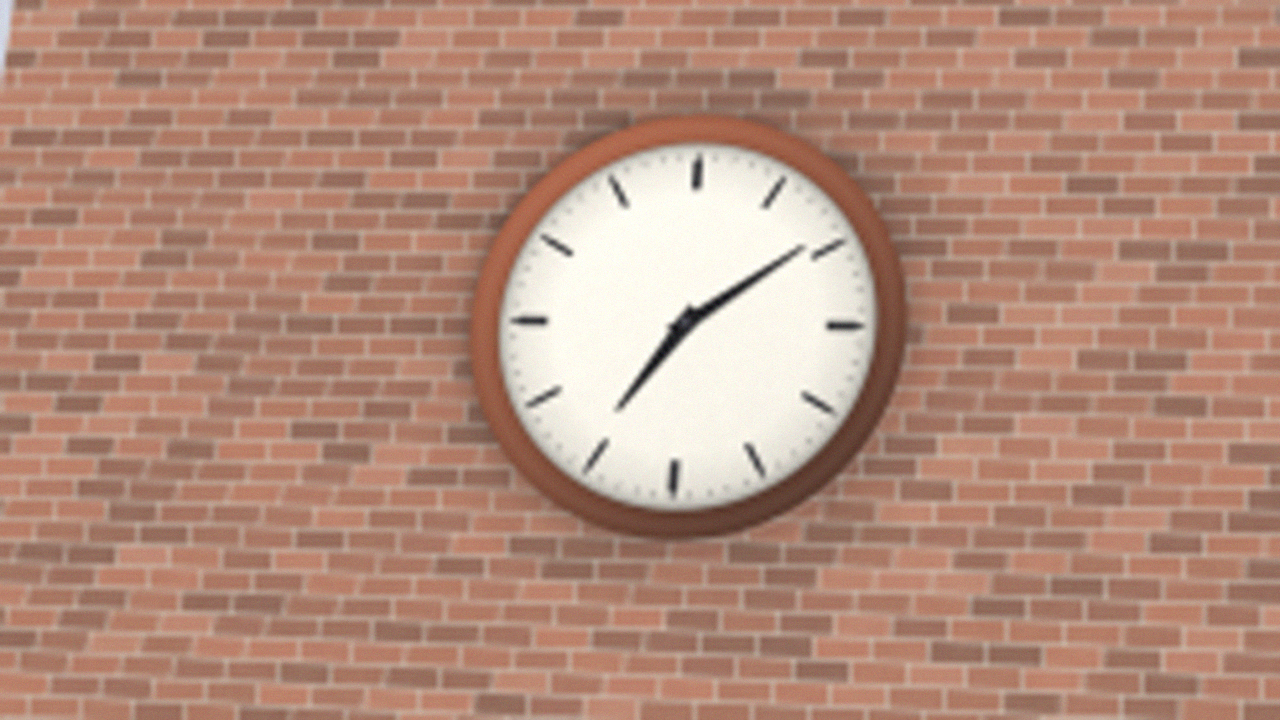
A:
7 h 09 min
